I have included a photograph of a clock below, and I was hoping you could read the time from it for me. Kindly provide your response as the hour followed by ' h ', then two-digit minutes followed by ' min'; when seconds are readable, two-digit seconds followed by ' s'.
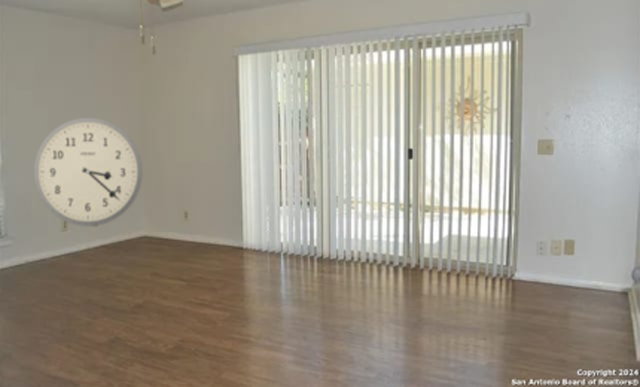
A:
3 h 22 min
